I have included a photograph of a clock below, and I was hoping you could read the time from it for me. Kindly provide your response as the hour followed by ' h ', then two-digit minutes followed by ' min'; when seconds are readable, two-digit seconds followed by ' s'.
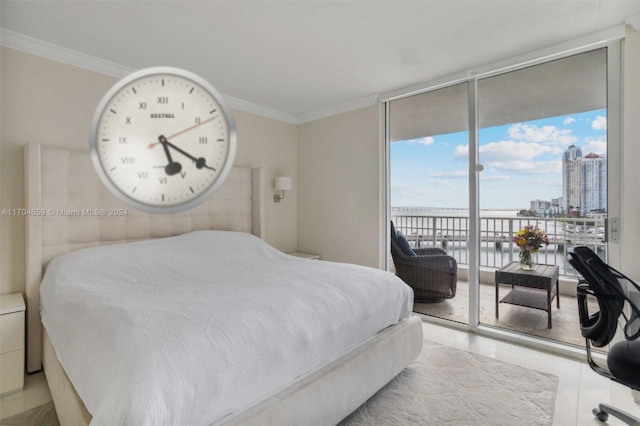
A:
5 h 20 min 11 s
